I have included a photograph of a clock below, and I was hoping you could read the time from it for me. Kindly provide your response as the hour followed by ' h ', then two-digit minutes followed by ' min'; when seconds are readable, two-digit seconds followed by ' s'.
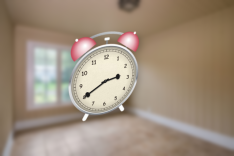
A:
2 h 40 min
